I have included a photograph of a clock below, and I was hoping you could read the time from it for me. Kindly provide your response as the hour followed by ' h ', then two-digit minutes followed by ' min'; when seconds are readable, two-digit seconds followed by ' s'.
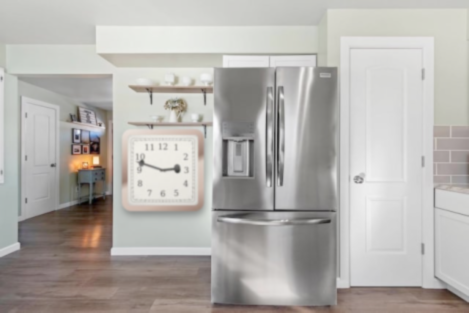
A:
2 h 48 min
